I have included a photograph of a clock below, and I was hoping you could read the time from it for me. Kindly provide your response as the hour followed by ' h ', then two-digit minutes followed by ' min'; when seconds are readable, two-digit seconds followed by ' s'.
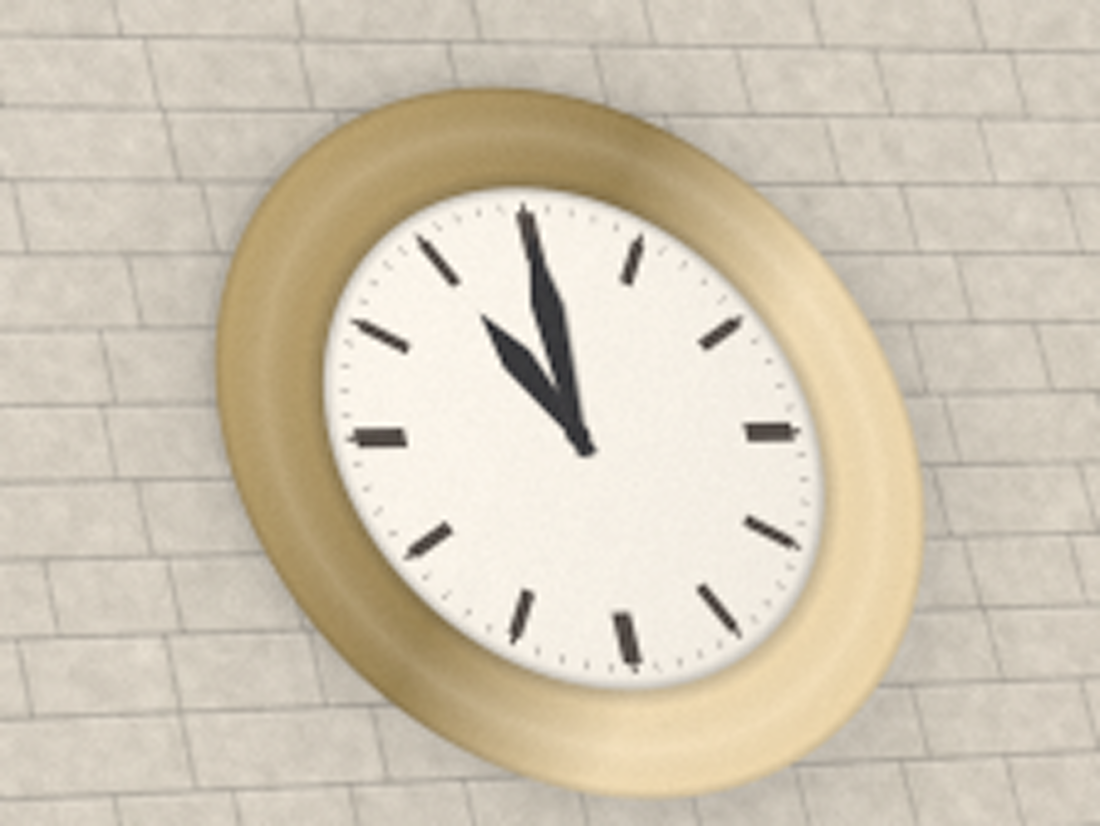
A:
11 h 00 min
